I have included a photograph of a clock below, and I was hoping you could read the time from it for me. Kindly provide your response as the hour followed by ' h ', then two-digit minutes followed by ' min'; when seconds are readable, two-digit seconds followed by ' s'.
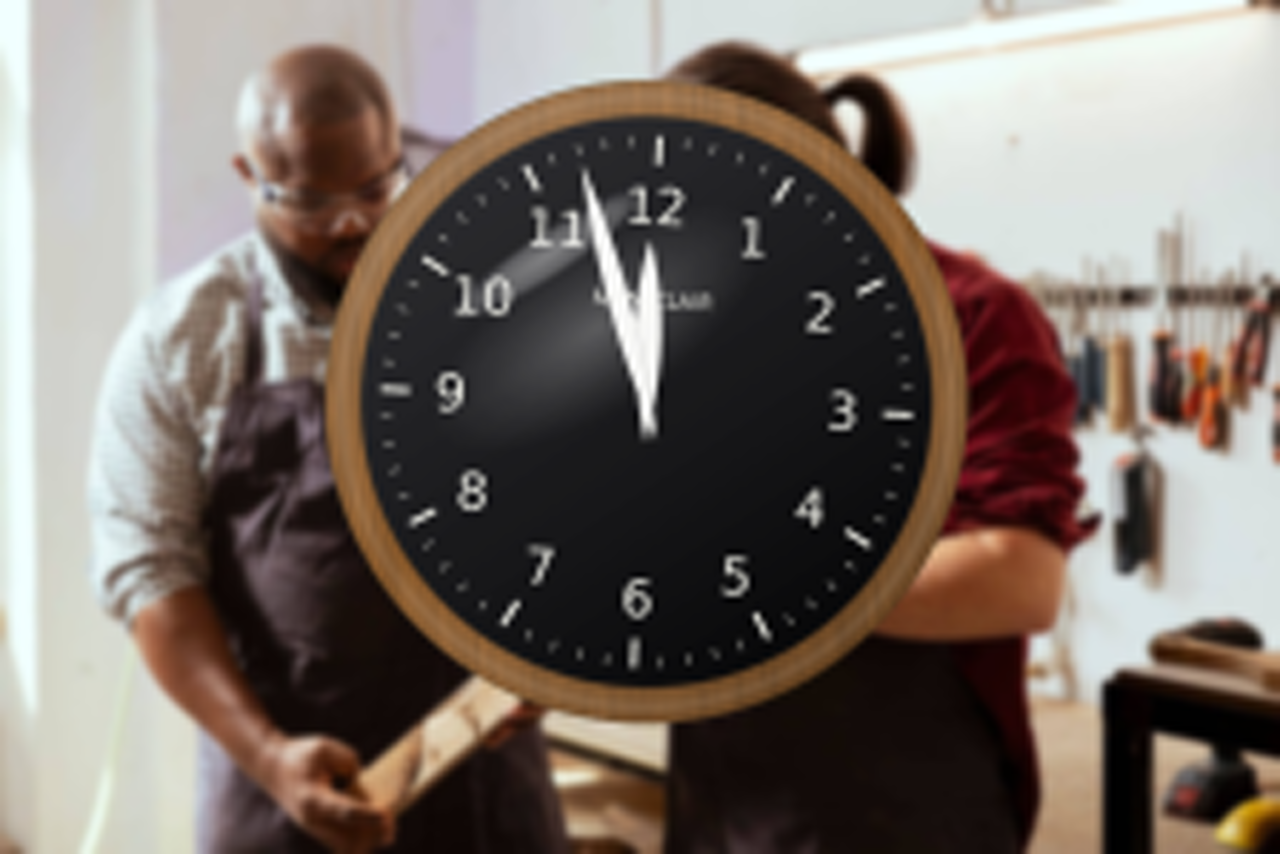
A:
11 h 57 min
